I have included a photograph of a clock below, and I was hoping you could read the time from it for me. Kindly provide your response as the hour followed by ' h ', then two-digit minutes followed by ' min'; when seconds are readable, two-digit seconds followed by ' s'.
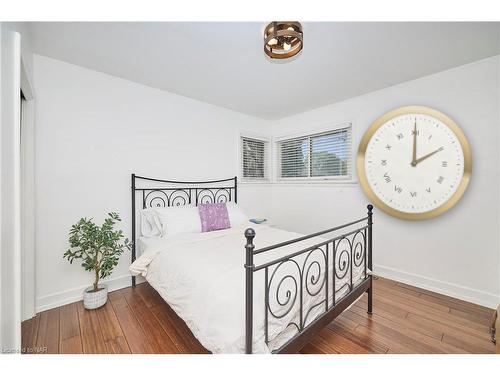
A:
2 h 00 min
